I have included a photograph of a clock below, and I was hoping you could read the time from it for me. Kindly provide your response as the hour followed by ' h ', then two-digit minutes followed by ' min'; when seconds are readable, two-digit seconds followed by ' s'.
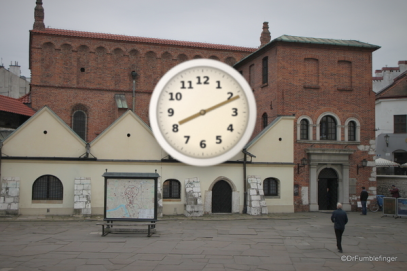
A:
8 h 11 min
